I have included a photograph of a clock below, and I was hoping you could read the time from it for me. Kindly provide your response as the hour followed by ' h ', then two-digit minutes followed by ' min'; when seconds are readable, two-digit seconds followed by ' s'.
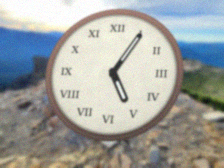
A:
5 h 05 min
